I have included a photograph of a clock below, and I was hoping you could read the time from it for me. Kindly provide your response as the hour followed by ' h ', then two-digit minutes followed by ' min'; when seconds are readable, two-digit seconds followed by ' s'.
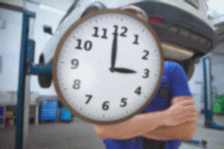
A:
2 h 59 min
